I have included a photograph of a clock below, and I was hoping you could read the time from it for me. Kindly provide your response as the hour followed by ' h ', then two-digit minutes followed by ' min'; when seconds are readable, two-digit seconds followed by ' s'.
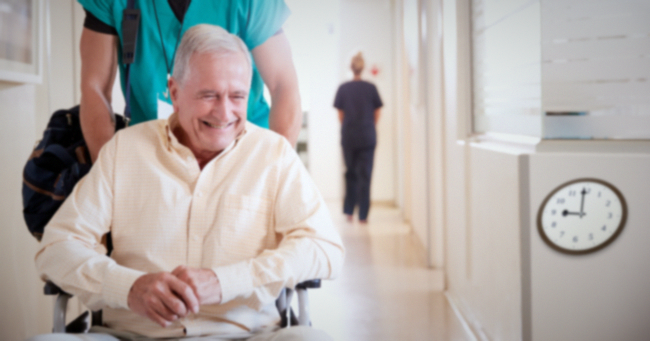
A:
8 h 59 min
